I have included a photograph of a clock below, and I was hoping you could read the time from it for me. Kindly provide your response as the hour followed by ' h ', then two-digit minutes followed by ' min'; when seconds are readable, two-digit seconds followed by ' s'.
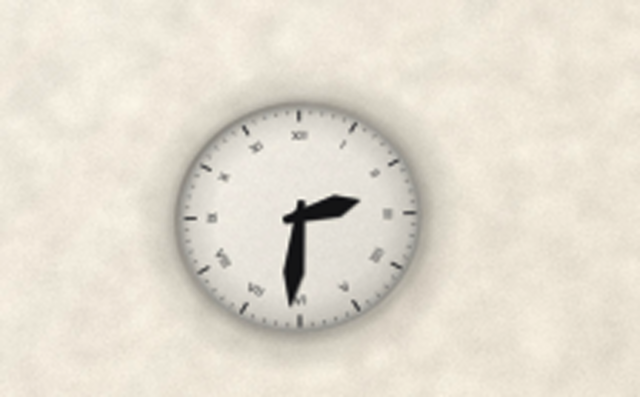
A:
2 h 31 min
